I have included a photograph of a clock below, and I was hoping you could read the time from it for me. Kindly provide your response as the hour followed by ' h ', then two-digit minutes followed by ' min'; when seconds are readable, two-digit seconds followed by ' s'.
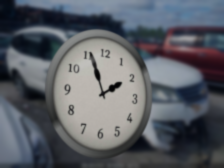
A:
1 h 56 min
